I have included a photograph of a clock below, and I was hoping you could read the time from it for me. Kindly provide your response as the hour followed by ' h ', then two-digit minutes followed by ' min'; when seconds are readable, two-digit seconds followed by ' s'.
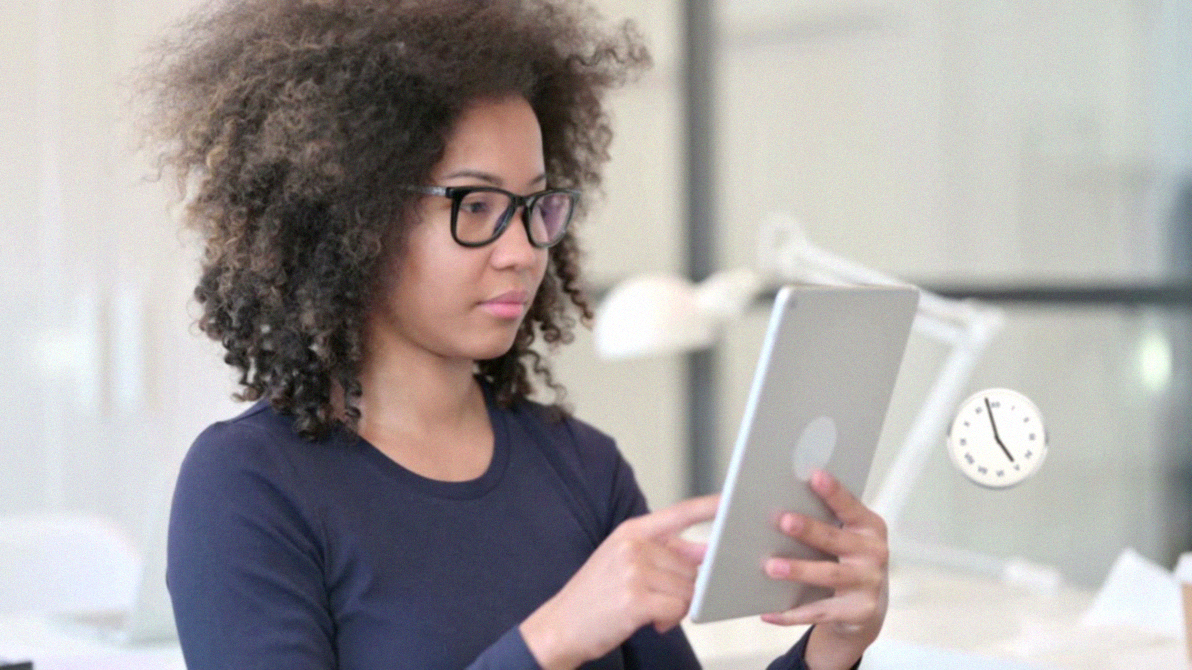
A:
4 h 58 min
